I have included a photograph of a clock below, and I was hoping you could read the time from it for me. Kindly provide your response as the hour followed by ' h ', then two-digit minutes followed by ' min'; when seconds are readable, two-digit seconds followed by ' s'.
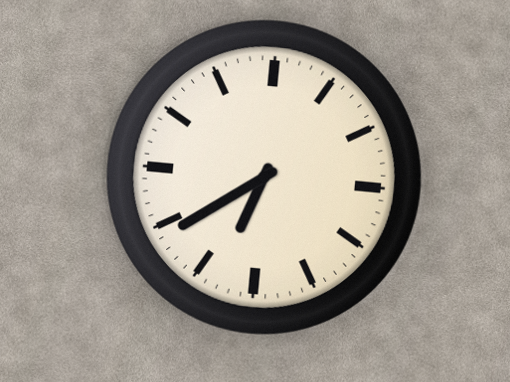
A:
6 h 39 min
